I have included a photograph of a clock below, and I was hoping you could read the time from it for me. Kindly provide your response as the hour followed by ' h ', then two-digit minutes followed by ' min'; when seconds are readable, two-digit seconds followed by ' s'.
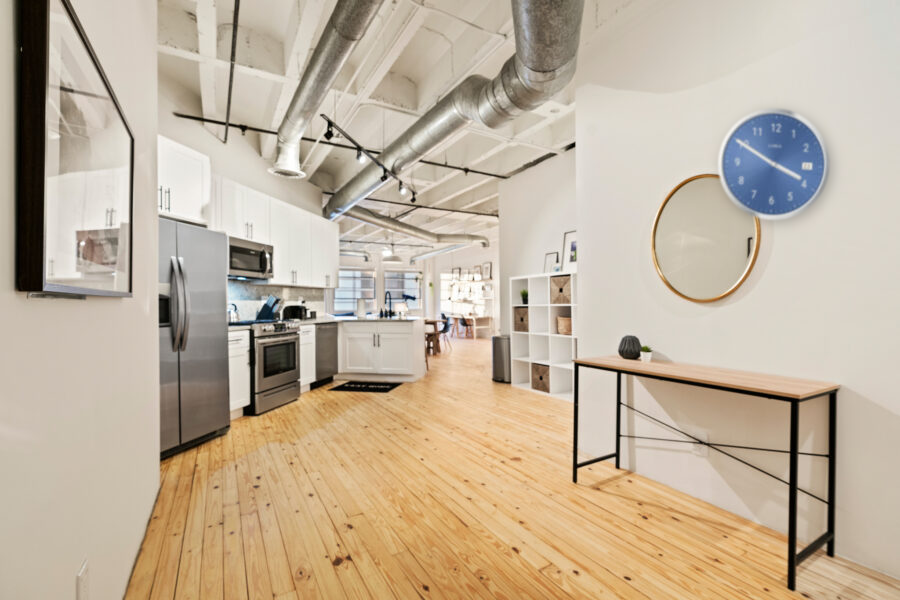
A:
3 h 50 min
